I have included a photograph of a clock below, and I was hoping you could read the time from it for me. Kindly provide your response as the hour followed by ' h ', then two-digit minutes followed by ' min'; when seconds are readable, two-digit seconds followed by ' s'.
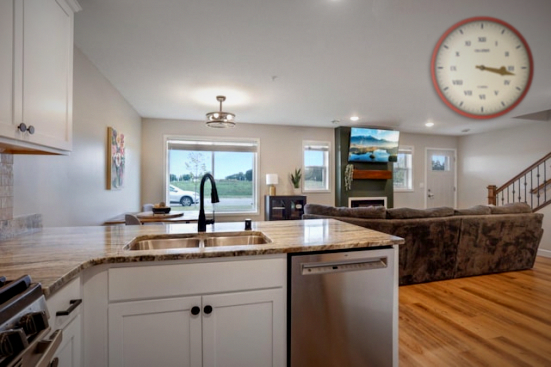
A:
3 h 17 min
